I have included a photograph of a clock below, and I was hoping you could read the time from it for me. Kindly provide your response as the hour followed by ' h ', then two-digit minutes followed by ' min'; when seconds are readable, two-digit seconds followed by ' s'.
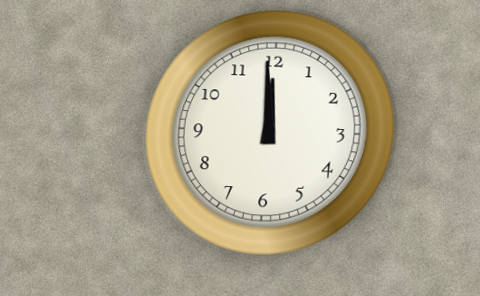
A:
11 h 59 min
